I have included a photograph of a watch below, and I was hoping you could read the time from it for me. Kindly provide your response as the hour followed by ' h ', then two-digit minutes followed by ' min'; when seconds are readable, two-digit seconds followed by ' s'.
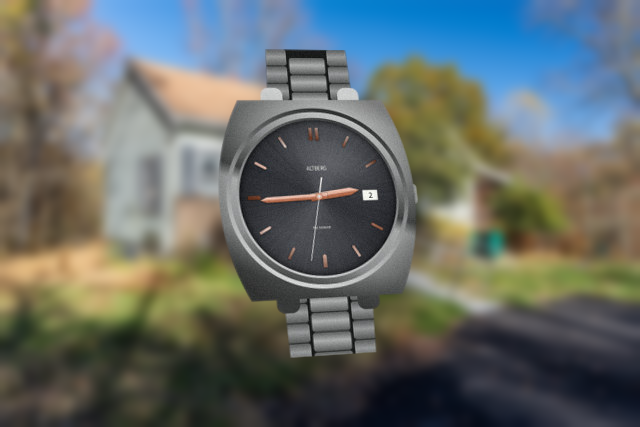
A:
2 h 44 min 32 s
